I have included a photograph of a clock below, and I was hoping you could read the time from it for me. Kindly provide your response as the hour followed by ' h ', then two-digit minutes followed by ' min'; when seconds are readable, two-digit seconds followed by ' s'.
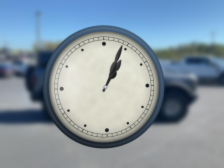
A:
1 h 04 min
